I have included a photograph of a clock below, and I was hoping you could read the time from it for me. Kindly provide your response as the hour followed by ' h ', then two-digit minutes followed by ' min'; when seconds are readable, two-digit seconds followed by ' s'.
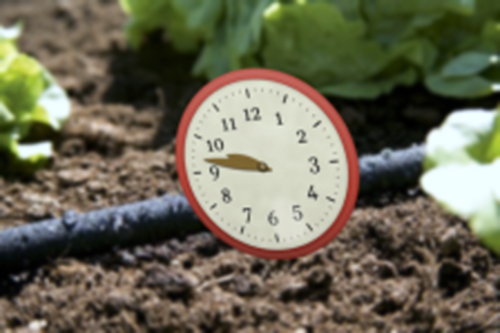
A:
9 h 47 min
